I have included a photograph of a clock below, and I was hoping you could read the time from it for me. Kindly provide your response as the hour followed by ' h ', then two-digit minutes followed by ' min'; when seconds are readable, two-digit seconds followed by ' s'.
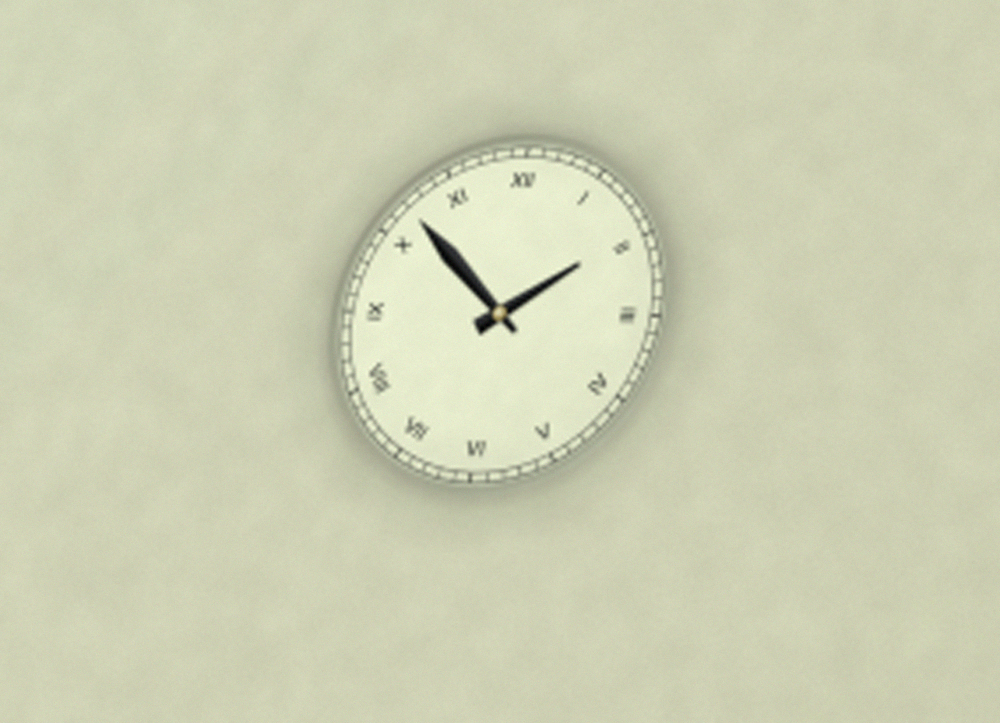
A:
1 h 52 min
